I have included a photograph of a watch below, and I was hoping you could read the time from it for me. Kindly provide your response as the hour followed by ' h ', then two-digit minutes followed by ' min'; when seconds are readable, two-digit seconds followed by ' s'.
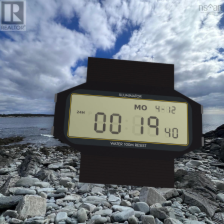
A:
0 h 19 min 40 s
